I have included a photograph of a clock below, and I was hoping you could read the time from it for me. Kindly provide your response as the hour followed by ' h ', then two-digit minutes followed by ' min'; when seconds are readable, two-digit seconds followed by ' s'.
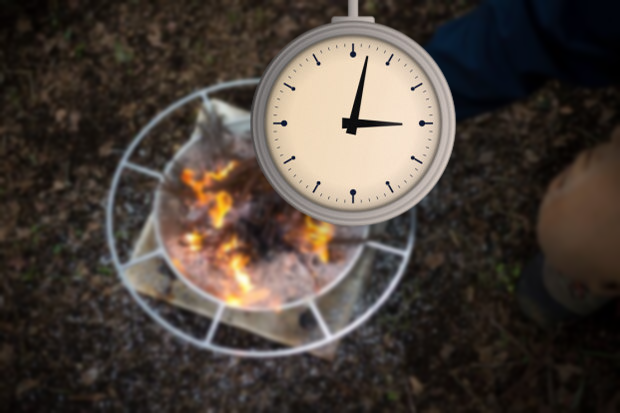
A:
3 h 02 min
